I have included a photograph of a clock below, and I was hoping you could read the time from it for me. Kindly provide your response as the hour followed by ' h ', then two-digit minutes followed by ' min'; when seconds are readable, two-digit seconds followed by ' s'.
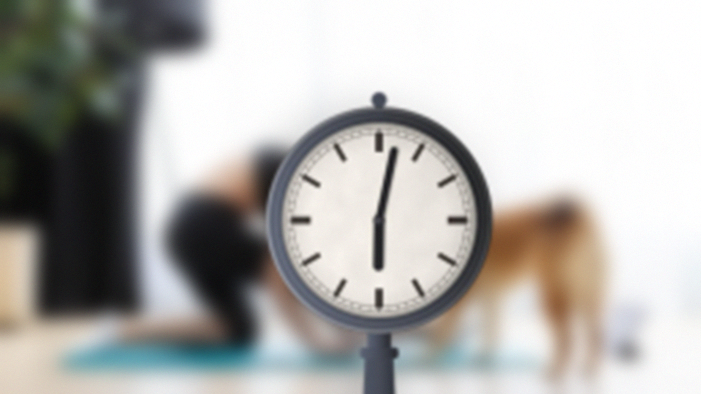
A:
6 h 02 min
